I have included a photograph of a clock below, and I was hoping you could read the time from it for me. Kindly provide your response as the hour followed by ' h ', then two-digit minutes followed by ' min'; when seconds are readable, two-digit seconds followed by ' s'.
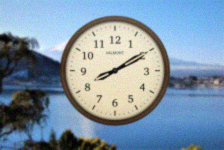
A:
8 h 10 min
